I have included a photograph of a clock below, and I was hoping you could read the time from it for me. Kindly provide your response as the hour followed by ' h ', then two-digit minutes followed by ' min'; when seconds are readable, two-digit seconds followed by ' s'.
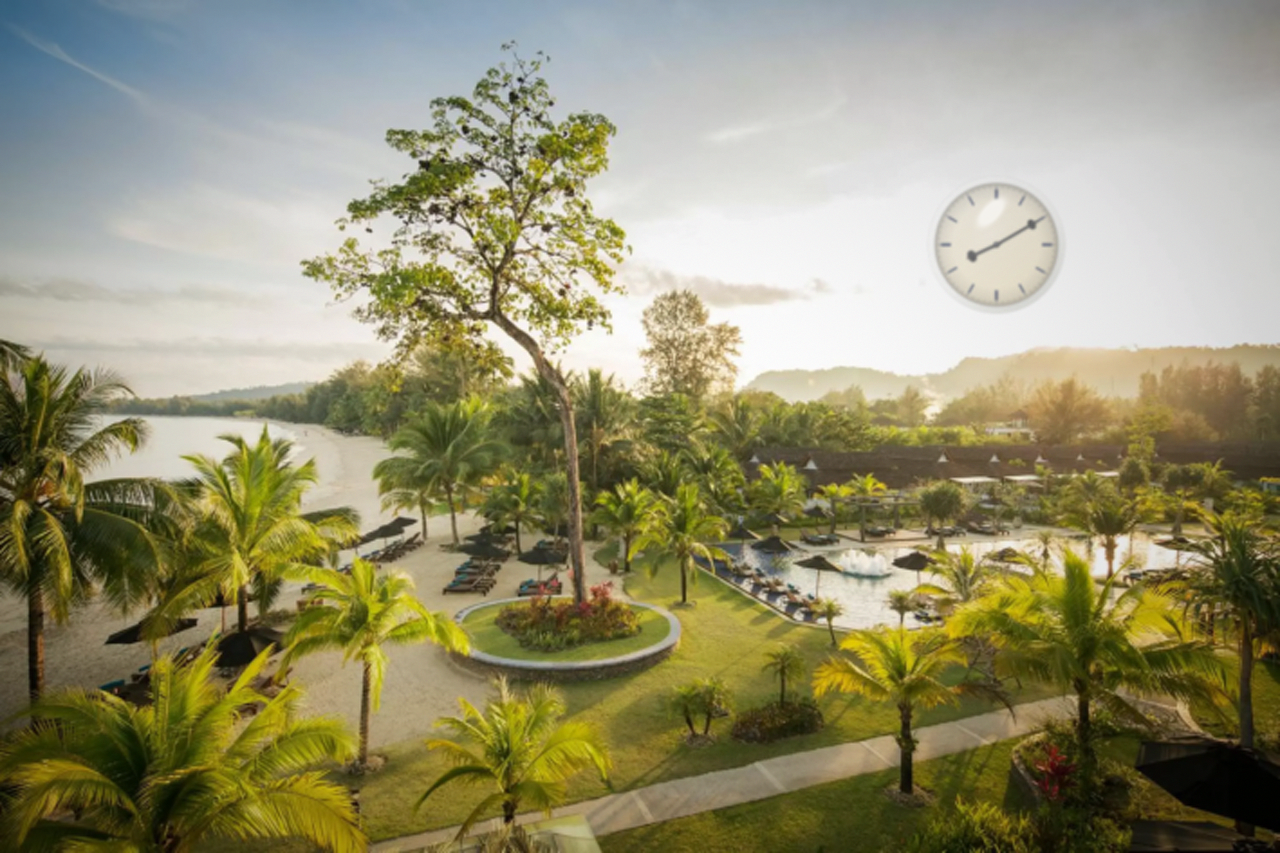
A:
8 h 10 min
